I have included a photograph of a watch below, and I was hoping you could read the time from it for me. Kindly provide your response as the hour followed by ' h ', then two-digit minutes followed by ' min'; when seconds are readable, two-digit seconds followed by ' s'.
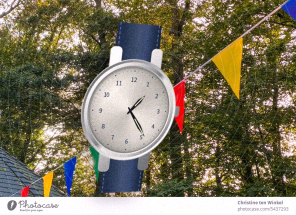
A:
1 h 24 min
